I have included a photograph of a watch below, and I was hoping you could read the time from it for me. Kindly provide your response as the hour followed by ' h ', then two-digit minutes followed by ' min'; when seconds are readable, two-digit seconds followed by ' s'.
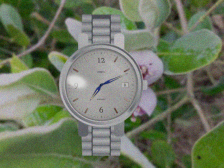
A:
7 h 11 min
